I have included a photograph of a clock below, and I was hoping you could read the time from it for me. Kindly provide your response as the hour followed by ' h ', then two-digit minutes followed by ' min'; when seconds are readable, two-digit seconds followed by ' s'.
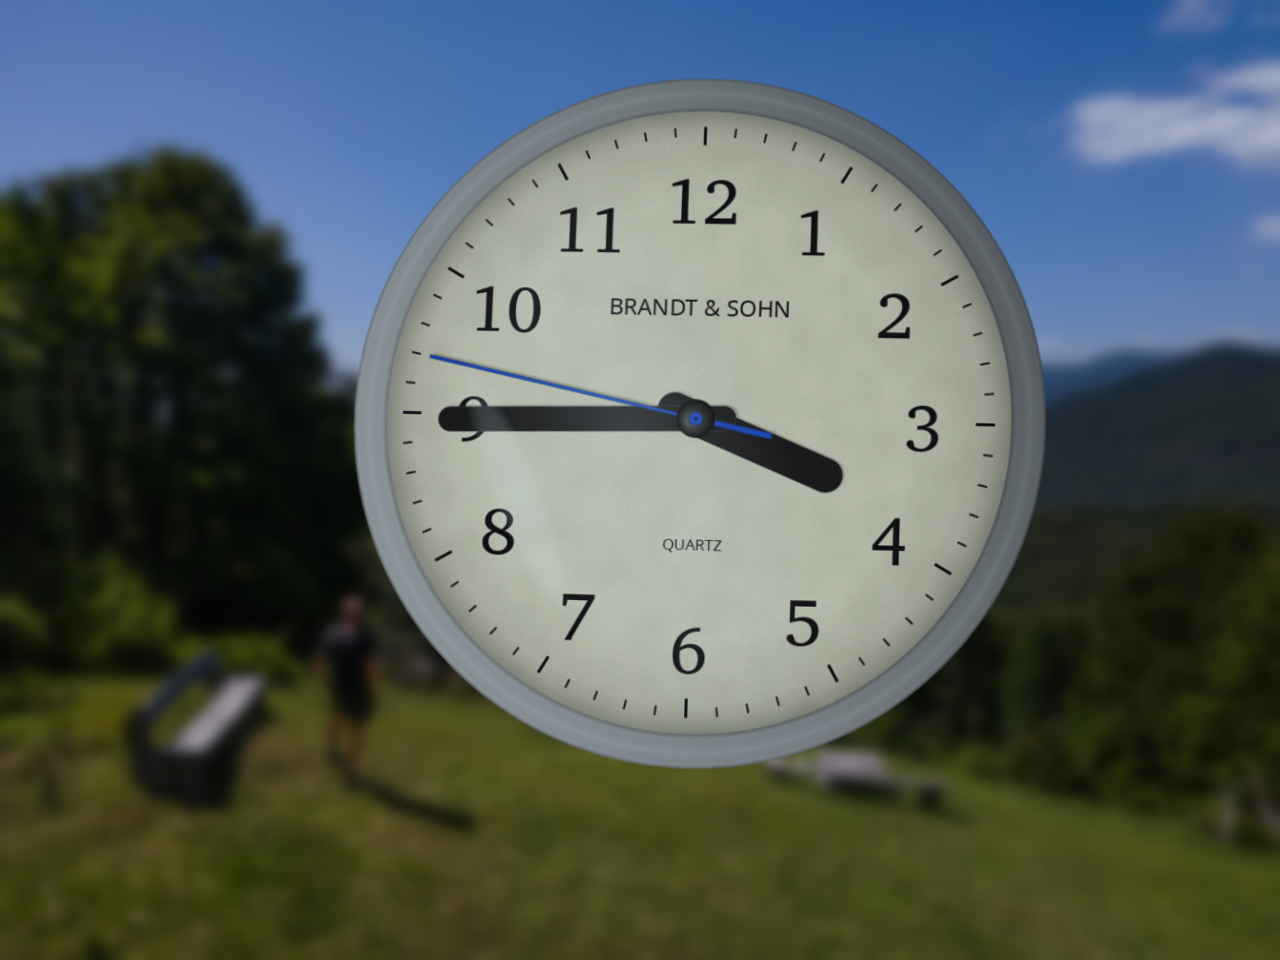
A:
3 h 44 min 47 s
